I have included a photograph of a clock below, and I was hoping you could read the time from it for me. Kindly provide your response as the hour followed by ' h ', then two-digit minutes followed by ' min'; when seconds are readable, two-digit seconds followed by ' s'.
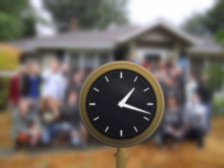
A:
1 h 18 min
